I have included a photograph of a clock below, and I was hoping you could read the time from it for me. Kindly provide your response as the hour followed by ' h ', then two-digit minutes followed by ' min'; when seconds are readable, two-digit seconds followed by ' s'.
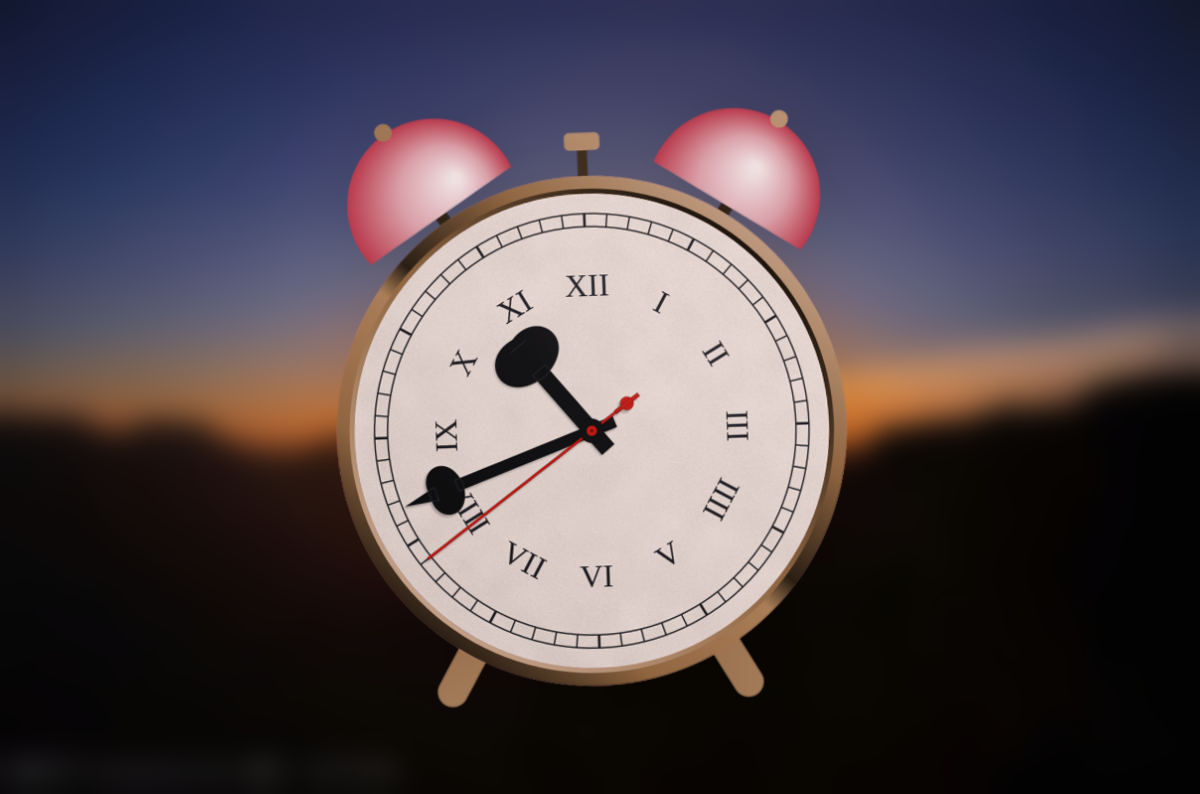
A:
10 h 41 min 39 s
